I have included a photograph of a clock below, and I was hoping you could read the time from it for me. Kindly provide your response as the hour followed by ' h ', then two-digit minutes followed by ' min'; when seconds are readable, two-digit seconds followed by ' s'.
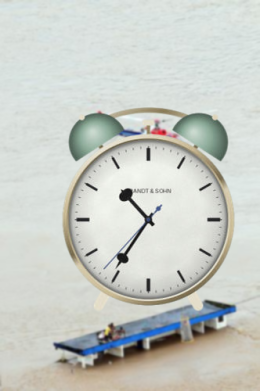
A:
10 h 35 min 37 s
